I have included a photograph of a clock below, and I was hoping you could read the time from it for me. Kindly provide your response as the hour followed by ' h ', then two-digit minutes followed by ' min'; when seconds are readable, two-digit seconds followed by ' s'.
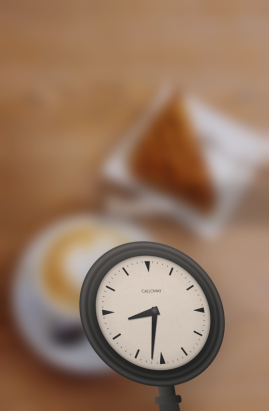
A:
8 h 32 min
